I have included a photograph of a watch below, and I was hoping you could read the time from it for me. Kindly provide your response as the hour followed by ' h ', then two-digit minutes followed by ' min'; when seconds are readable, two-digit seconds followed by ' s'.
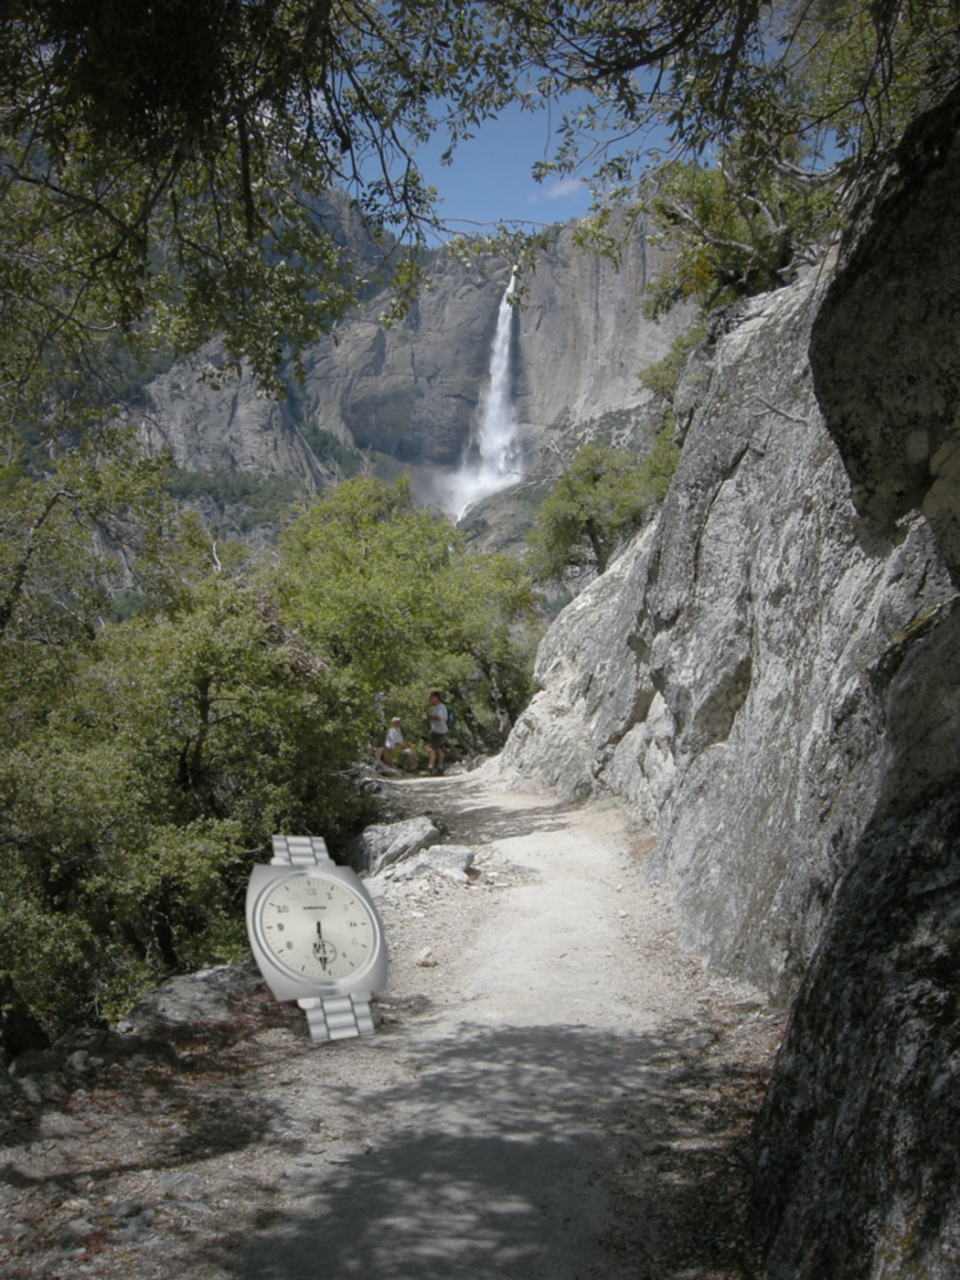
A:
6 h 31 min
